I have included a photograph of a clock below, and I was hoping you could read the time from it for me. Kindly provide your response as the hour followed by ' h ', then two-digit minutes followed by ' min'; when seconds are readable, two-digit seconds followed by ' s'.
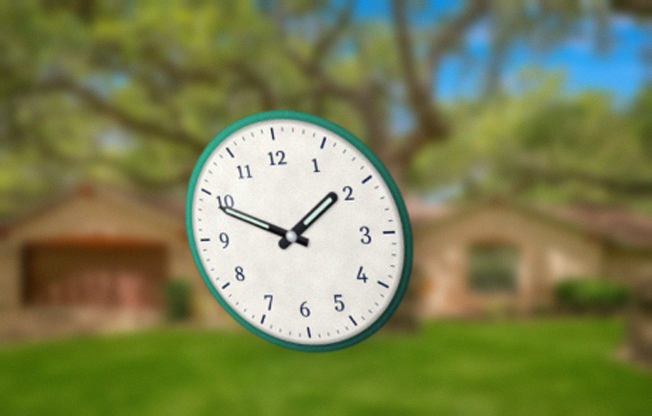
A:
1 h 49 min
